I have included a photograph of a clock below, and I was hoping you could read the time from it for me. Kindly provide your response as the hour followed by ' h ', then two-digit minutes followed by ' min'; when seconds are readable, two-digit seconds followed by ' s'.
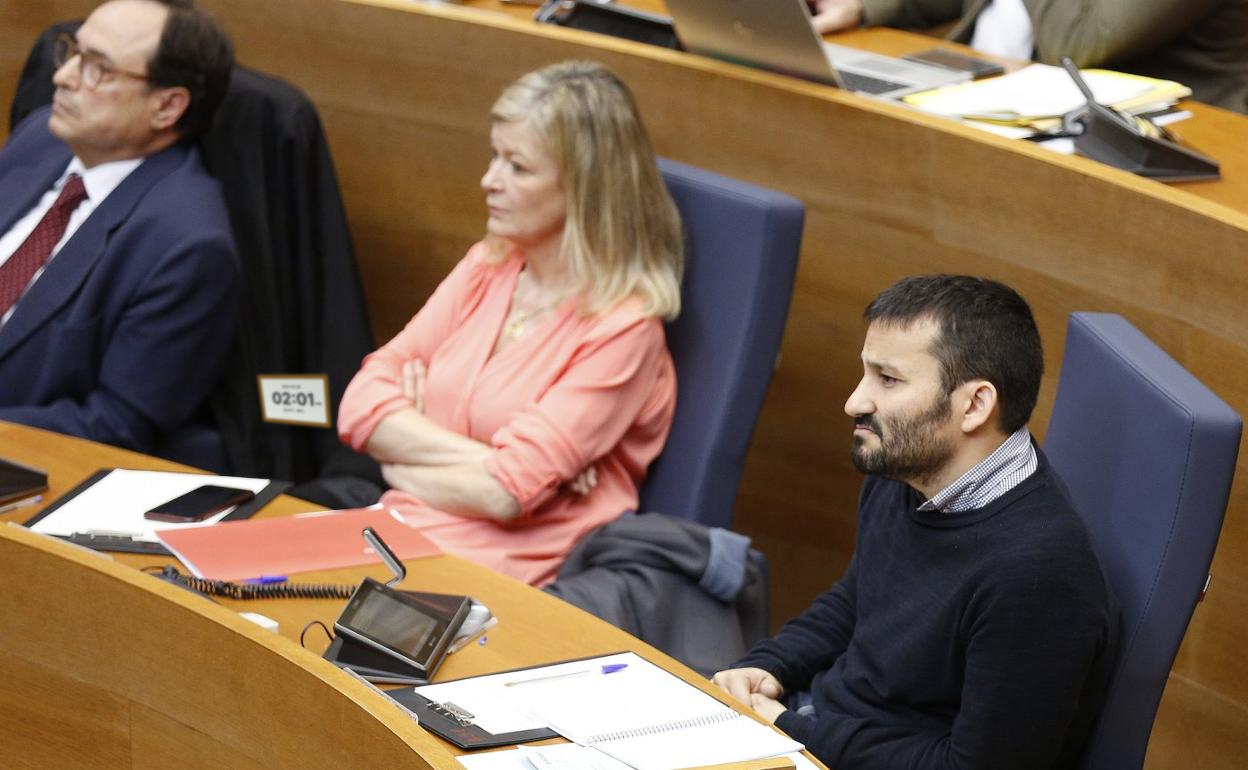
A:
2 h 01 min
